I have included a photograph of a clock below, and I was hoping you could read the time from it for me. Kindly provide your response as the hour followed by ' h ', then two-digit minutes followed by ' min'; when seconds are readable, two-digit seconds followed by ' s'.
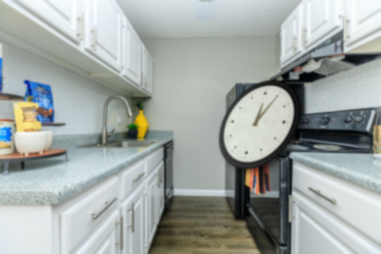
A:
12 h 05 min
